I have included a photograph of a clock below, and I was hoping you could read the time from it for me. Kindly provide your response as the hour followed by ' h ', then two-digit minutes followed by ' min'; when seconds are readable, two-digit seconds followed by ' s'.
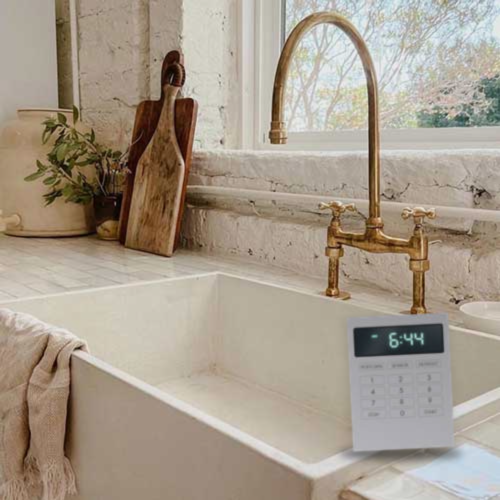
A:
6 h 44 min
